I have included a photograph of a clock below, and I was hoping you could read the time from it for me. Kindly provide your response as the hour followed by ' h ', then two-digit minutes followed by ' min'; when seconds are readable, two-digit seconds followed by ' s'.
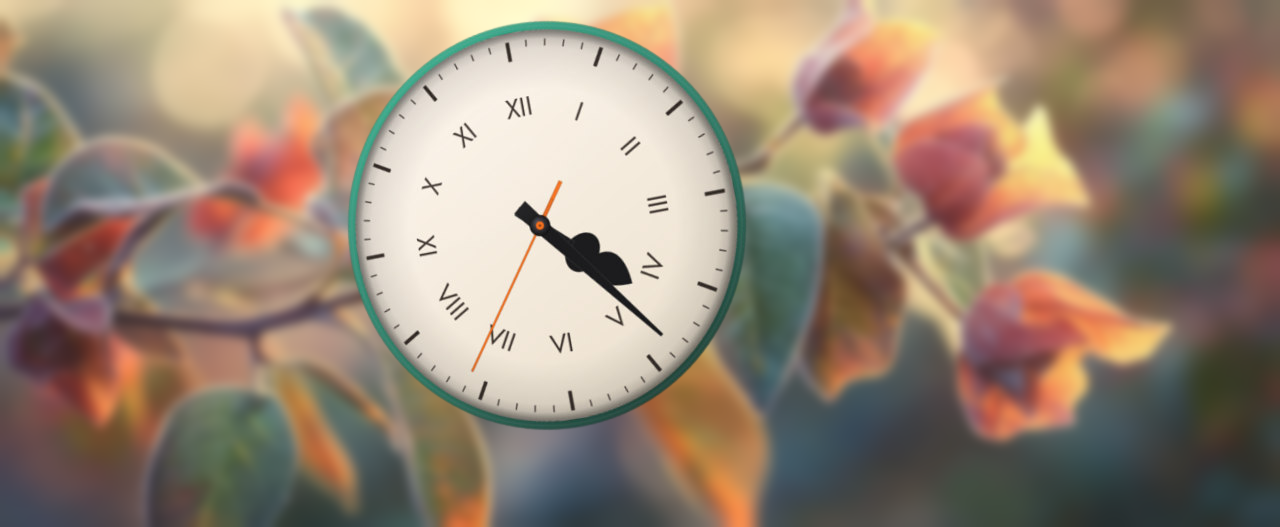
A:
4 h 23 min 36 s
